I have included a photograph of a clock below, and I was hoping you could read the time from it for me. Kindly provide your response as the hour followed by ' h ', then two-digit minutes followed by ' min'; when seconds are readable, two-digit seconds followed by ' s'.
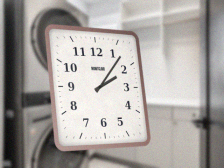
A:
2 h 07 min
